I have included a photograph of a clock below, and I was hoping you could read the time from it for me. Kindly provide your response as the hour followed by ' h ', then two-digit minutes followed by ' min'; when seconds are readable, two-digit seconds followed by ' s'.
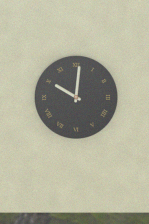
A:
10 h 01 min
